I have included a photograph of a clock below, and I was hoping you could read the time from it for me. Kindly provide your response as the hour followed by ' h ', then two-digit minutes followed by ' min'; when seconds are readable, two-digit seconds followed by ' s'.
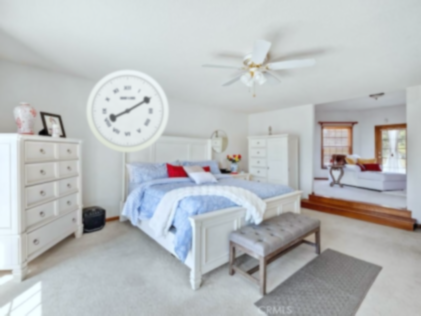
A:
8 h 10 min
